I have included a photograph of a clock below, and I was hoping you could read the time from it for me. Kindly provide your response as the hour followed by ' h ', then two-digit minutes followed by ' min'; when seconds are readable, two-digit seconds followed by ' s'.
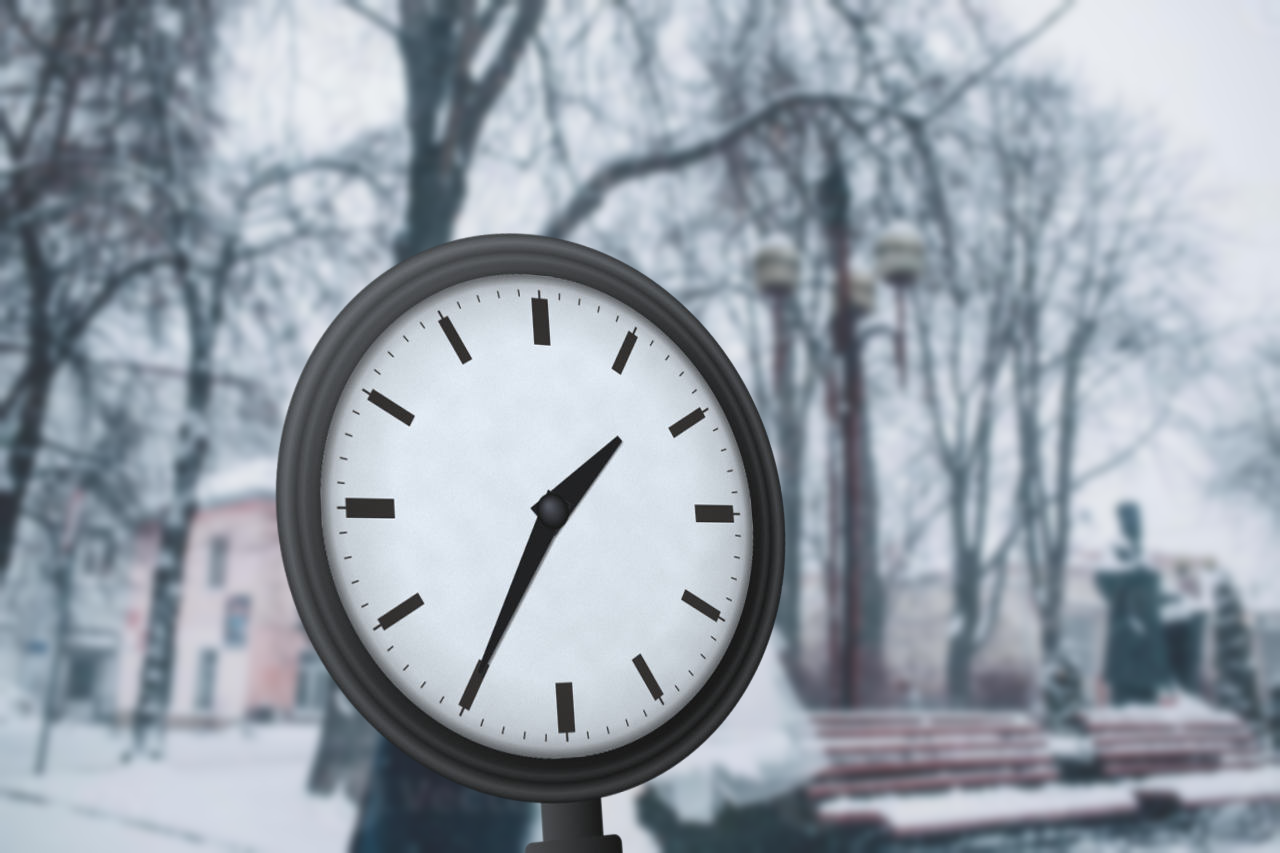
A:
1 h 35 min
